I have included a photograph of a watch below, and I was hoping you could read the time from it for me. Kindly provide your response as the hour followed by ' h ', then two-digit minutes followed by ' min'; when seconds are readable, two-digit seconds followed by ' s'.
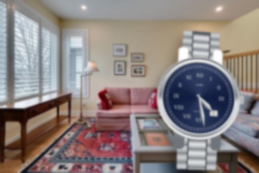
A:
4 h 28 min
